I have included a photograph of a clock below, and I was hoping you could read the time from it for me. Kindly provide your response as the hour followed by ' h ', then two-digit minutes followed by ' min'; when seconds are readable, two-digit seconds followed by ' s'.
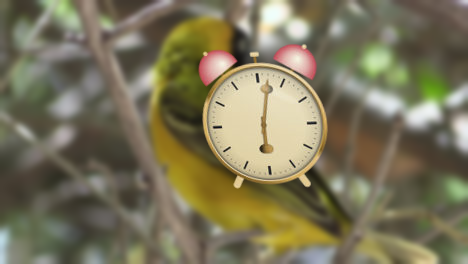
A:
6 h 02 min
